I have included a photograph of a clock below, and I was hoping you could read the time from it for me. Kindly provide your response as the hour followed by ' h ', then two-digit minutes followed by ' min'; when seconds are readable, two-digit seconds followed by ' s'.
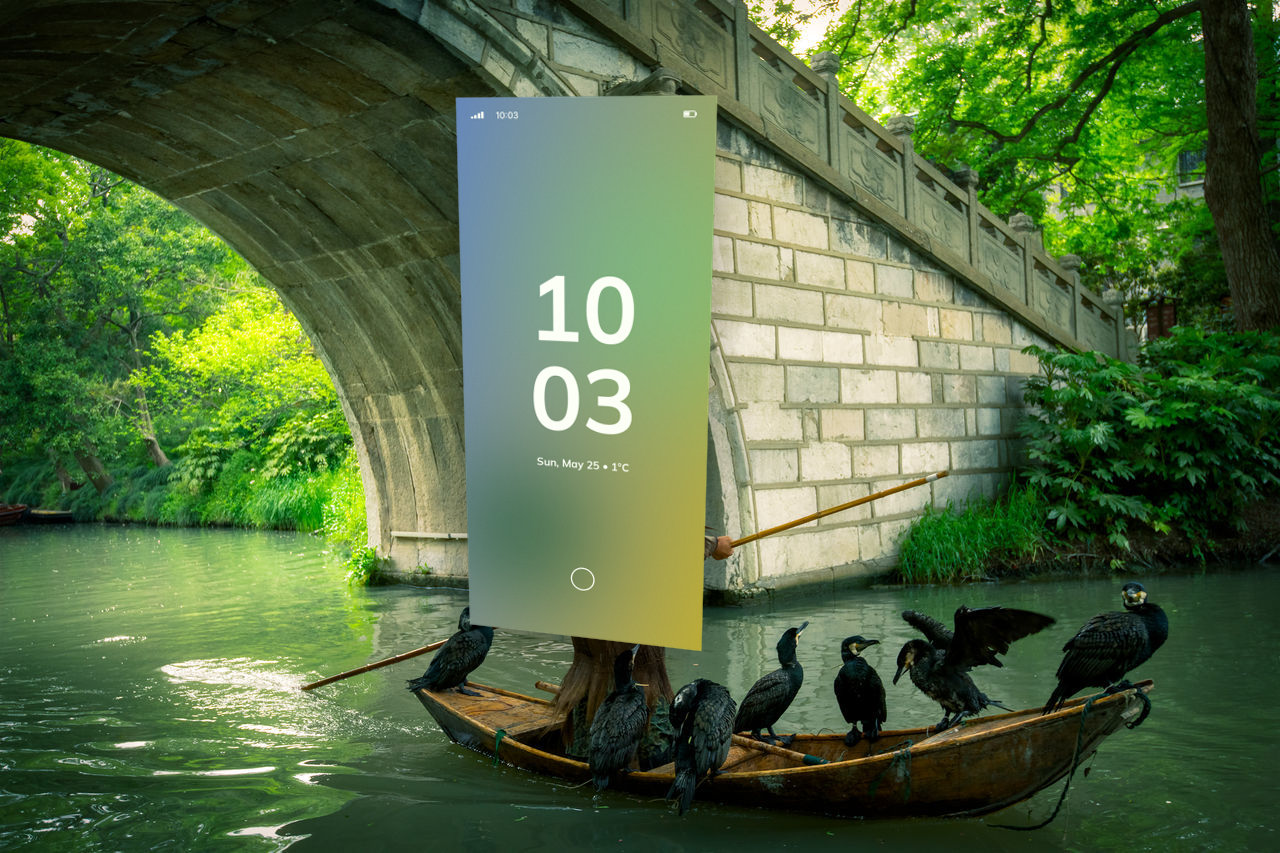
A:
10 h 03 min
